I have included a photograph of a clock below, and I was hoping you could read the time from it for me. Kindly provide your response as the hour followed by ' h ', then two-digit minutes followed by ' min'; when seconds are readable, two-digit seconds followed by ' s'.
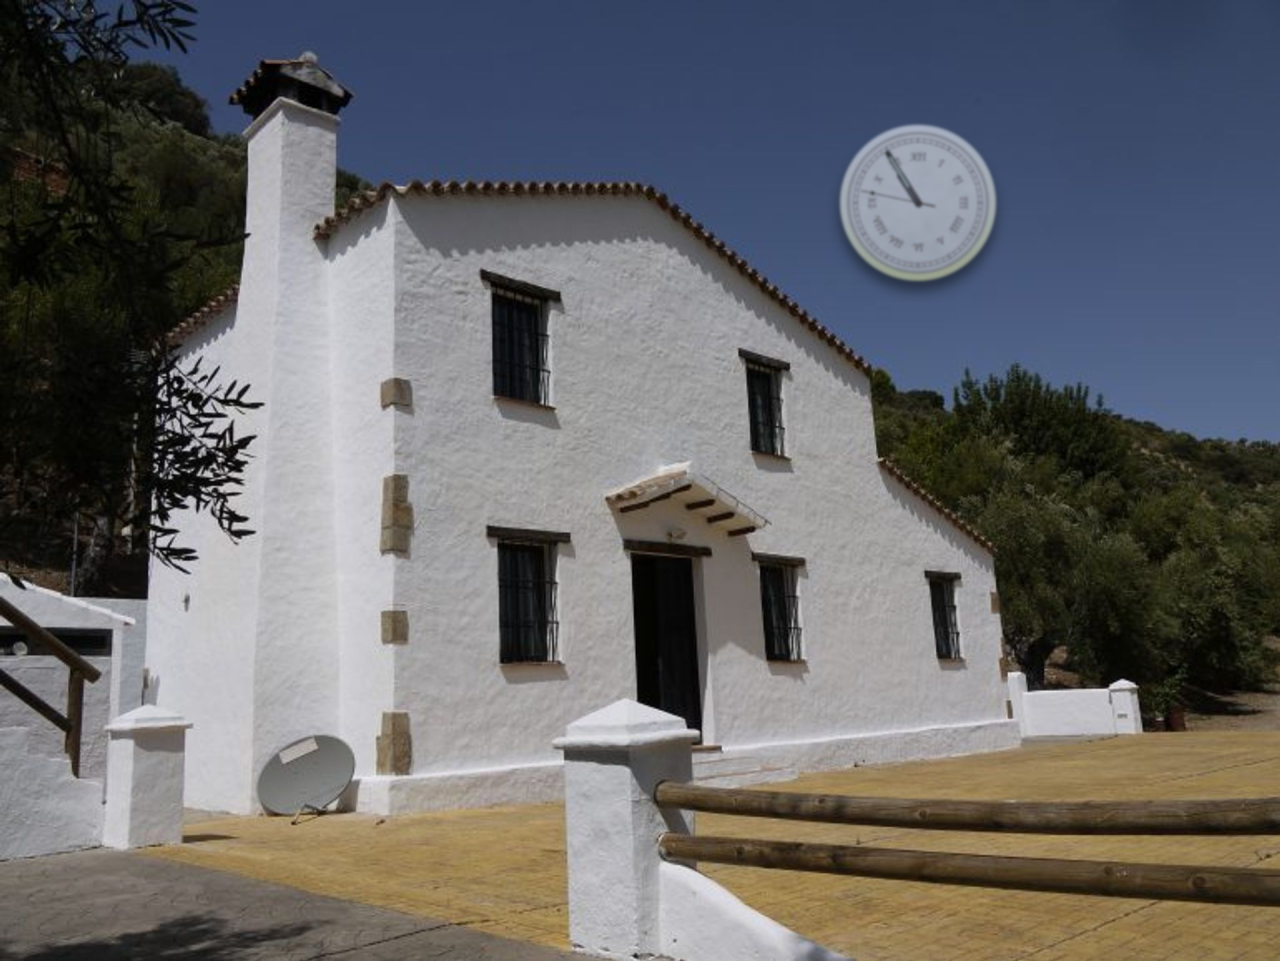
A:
10 h 54 min 47 s
